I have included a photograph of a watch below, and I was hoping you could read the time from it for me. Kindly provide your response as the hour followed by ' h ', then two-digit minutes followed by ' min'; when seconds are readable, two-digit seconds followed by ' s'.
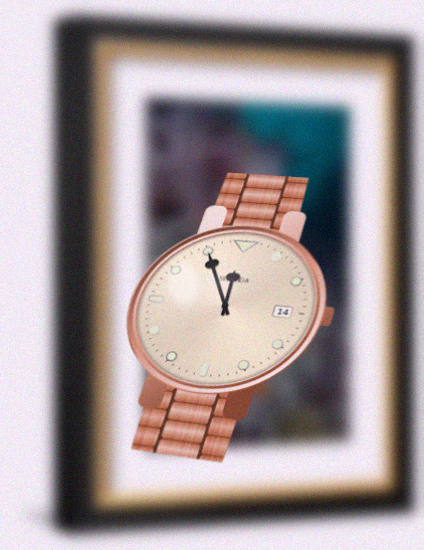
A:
11 h 55 min
